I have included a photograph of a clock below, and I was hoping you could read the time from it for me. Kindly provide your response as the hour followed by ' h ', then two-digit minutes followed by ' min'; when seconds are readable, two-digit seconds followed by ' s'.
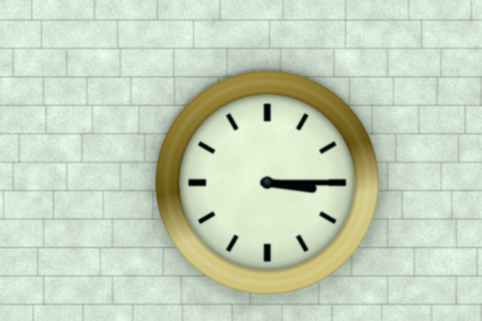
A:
3 h 15 min
